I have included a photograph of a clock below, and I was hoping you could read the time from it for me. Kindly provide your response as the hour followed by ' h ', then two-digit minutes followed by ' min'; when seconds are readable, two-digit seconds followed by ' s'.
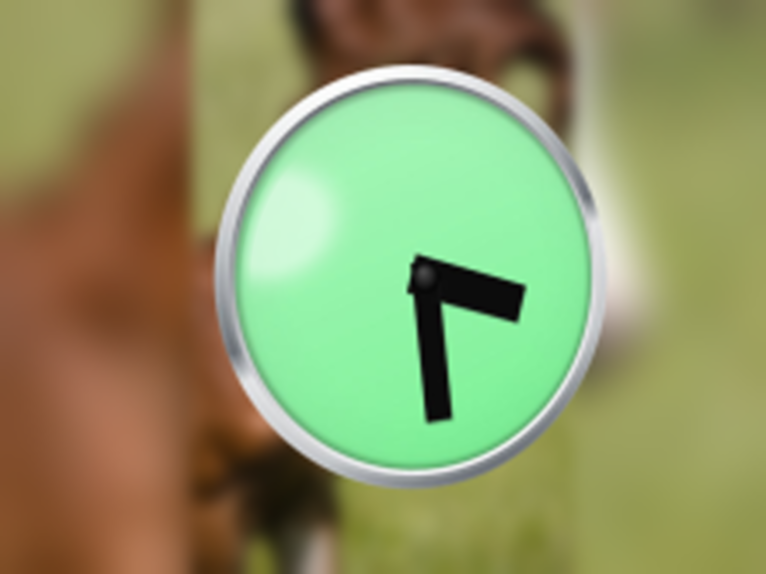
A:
3 h 29 min
